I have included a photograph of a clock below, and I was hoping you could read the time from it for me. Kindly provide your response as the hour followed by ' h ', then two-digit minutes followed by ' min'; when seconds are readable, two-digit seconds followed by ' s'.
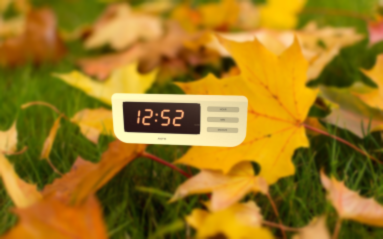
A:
12 h 52 min
